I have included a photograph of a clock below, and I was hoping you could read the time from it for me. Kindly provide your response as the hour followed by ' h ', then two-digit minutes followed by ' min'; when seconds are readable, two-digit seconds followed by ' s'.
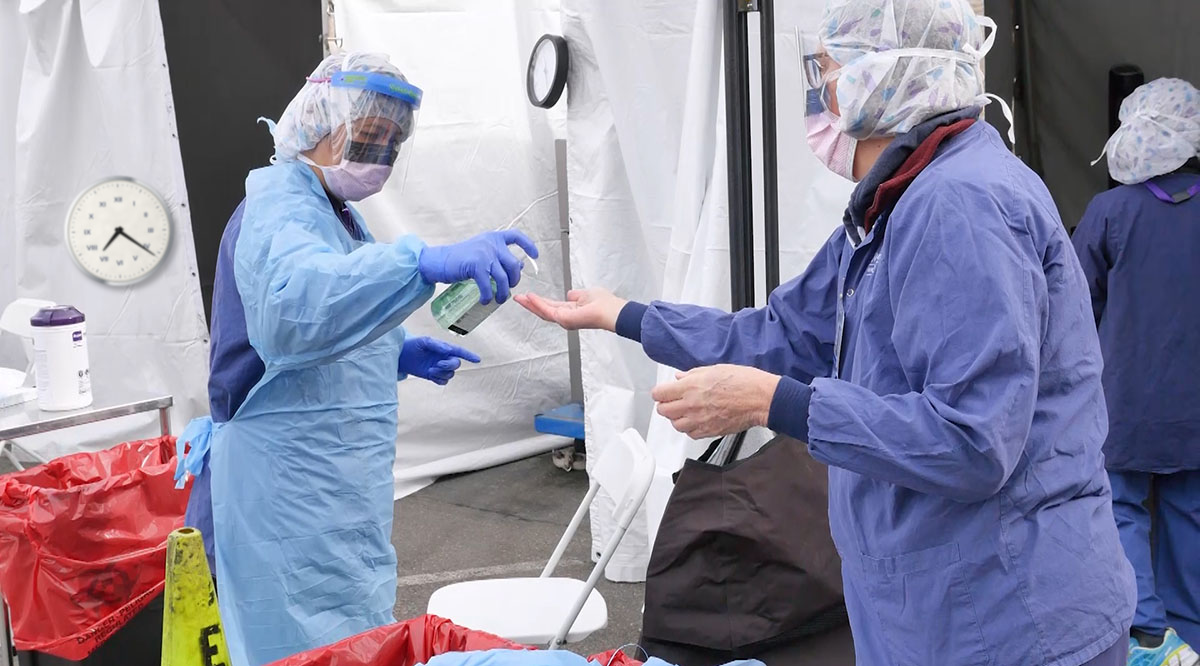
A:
7 h 21 min
